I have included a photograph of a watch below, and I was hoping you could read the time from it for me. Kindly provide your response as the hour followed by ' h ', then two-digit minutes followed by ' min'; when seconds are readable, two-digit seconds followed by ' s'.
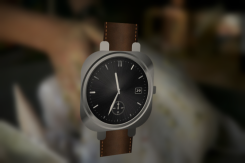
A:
11 h 34 min
